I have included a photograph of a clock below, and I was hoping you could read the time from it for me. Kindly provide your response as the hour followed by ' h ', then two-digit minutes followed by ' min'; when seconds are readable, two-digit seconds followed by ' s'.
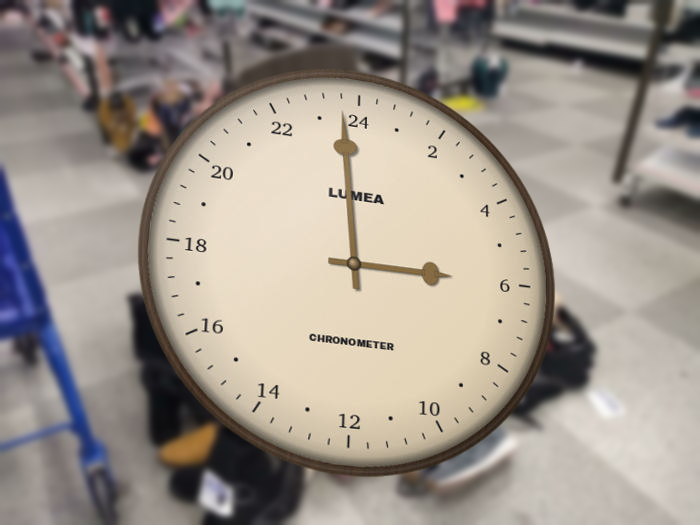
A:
5 h 59 min
